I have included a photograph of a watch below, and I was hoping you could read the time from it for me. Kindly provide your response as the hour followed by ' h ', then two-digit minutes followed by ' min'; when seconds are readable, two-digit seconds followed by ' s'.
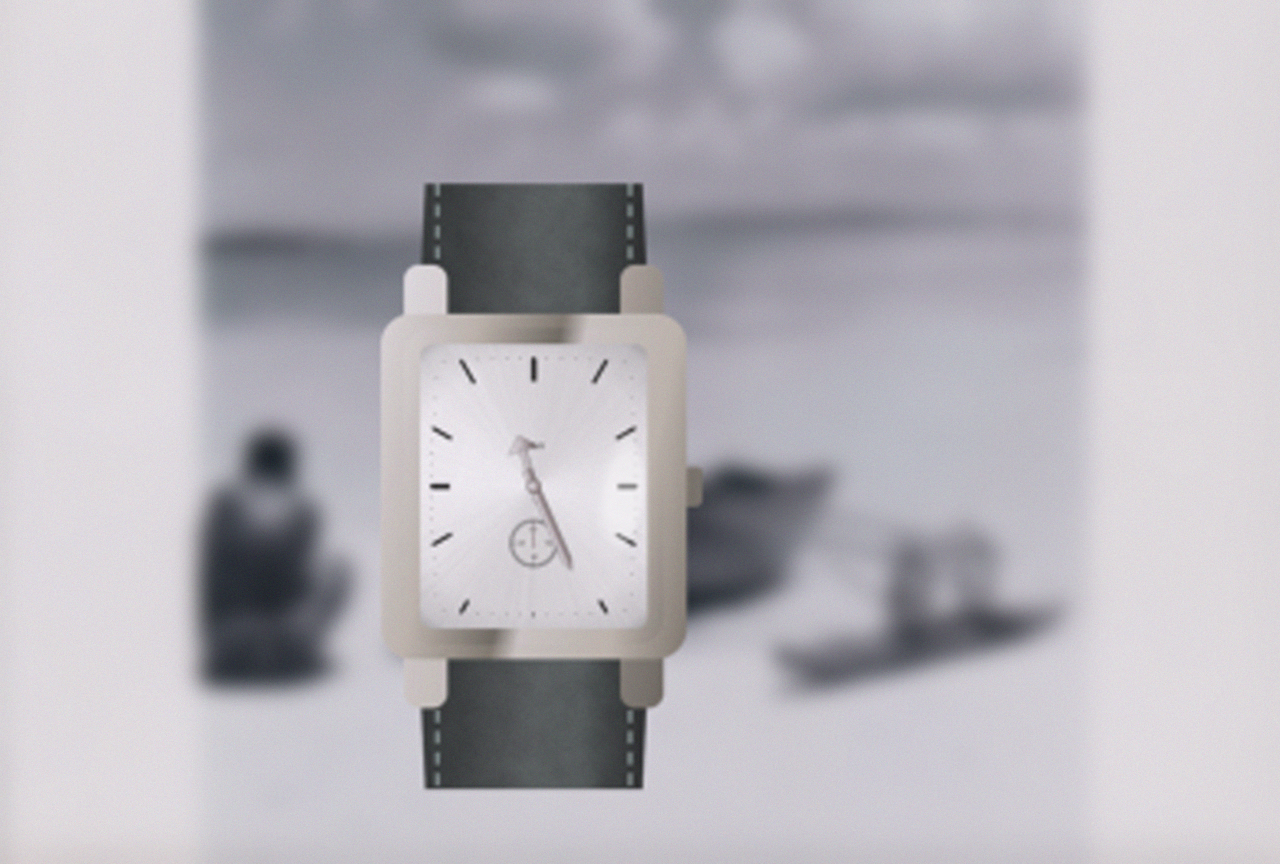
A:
11 h 26 min
